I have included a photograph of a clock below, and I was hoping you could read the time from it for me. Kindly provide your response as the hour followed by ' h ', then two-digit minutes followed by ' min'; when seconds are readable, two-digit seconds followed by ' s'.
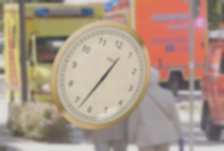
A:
12 h 33 min
